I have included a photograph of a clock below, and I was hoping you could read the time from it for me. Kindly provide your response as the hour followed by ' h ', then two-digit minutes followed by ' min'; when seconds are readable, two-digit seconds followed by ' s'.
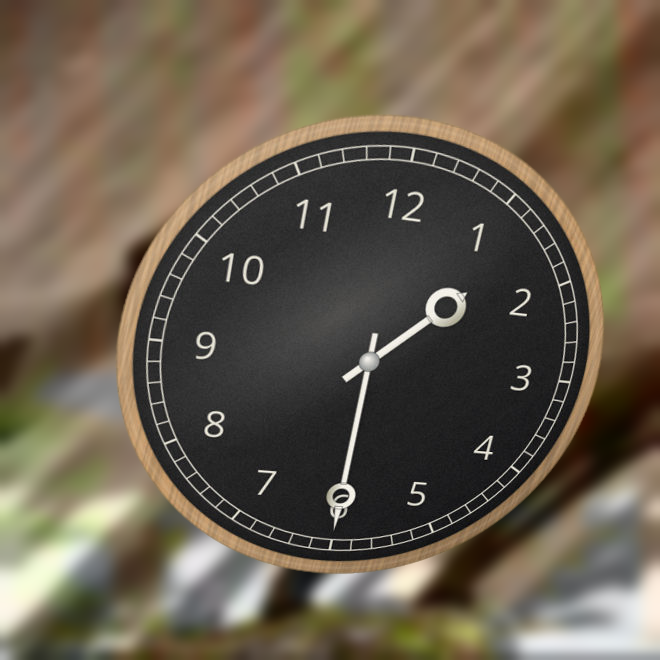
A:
1 h 30 min
